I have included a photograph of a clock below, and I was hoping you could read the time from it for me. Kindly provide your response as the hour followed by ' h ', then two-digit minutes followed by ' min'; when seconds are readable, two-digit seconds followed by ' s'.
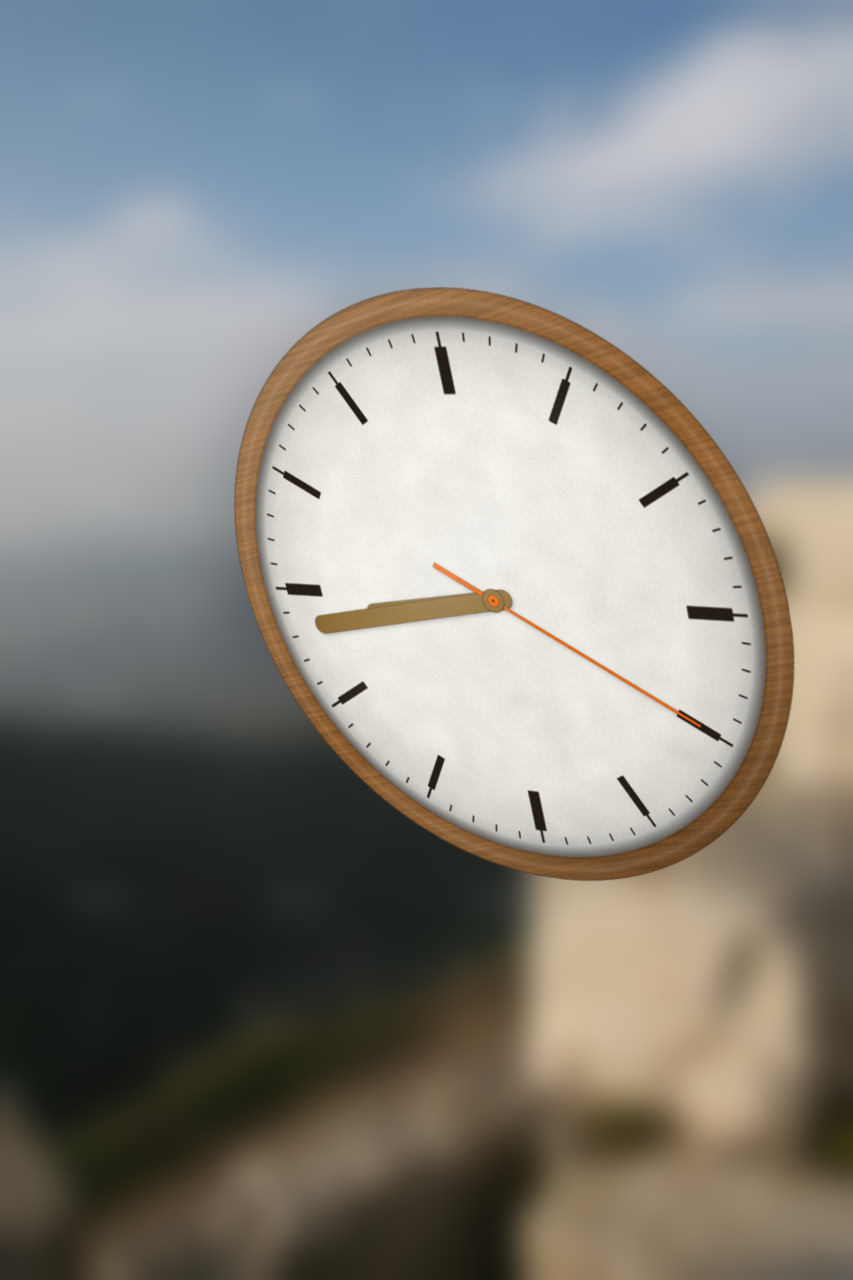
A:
8 h 43 min 20 s
